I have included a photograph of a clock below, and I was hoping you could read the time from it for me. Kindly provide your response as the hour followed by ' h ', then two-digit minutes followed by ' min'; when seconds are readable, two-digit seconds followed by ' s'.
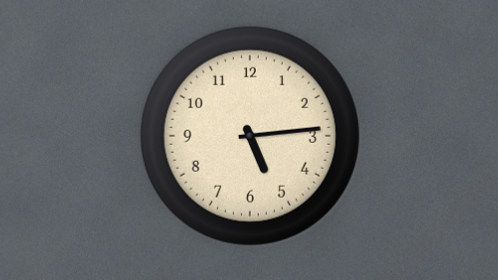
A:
5 h 14 min
